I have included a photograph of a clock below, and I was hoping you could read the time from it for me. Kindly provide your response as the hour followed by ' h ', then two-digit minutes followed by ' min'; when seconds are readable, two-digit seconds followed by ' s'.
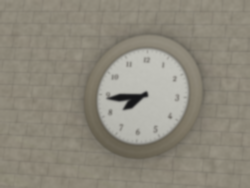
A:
7 h 44 min
